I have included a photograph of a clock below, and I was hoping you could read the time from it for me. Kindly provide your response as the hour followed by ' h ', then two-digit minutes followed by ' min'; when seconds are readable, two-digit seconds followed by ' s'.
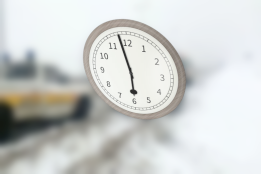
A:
5 h 58 min
